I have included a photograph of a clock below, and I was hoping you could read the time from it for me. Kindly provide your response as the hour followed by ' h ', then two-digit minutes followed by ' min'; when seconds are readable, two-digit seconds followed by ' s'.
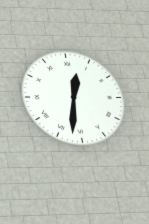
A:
12 h 32 min
